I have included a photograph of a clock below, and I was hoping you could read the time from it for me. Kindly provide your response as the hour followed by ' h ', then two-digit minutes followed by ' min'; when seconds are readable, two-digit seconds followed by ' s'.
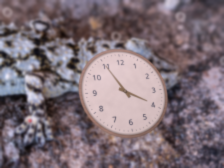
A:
3 h 55 min
